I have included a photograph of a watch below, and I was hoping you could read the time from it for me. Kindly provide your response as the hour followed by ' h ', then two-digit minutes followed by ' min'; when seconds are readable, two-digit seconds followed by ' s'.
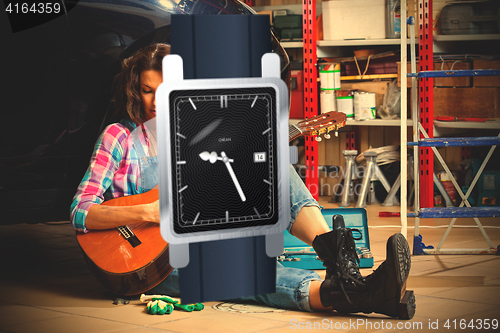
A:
9 h 26 min
